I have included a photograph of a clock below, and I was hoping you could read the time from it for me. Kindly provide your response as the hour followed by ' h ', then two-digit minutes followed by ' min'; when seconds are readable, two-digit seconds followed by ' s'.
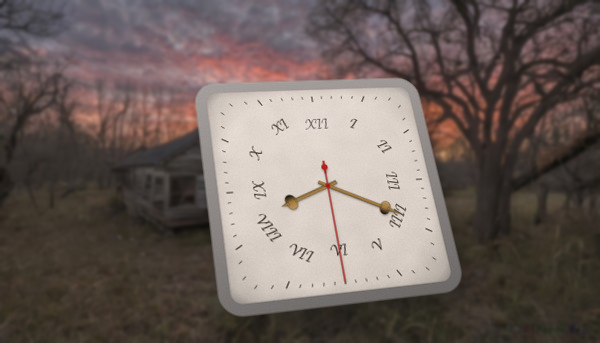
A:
8 h 19 min 30 s
